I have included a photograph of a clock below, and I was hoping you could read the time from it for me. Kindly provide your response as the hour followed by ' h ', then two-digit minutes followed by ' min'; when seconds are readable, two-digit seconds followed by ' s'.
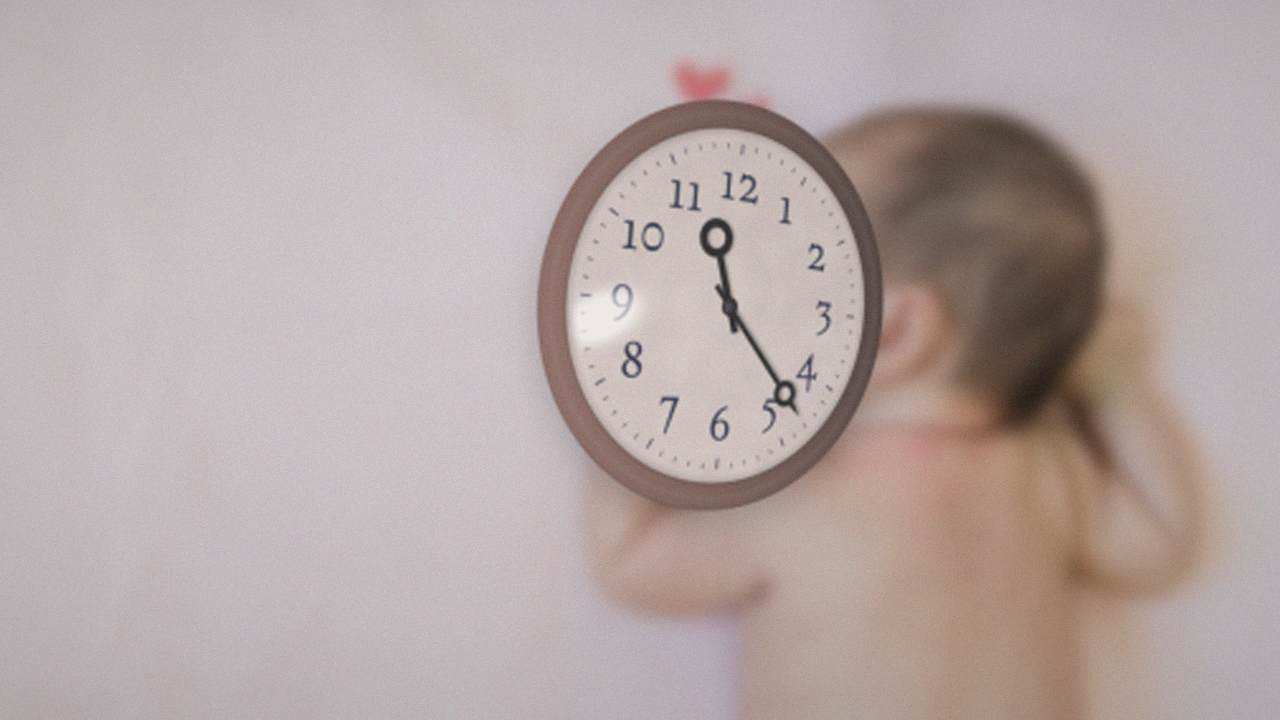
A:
11 h 23 min
